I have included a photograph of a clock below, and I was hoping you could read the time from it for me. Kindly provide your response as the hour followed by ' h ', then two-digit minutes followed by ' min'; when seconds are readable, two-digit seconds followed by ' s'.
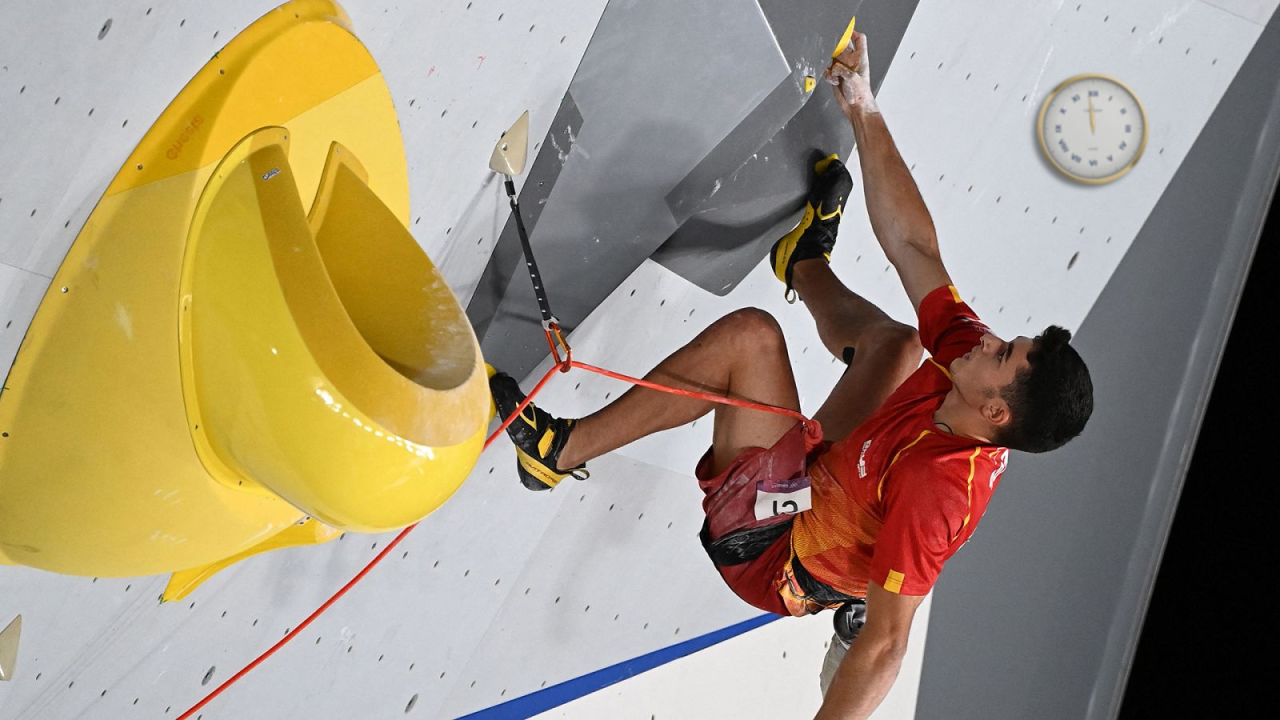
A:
11 h 59 min
